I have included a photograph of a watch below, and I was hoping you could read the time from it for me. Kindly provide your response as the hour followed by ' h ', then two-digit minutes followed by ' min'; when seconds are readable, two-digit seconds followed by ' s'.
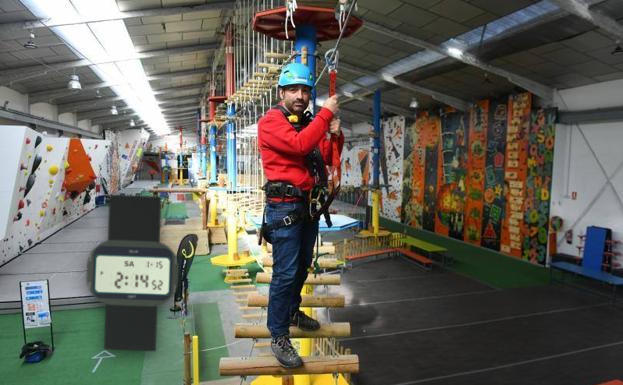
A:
2 h 14 min 52 s
